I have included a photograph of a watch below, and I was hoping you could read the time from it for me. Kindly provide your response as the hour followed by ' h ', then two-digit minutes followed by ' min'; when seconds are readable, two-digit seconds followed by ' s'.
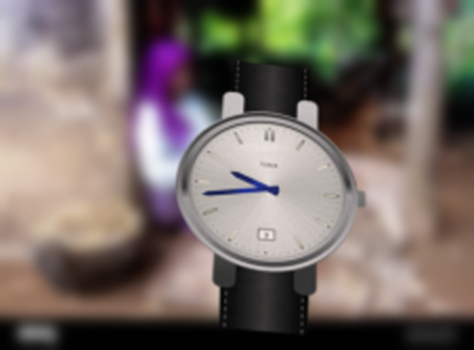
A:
9 h 43 min
